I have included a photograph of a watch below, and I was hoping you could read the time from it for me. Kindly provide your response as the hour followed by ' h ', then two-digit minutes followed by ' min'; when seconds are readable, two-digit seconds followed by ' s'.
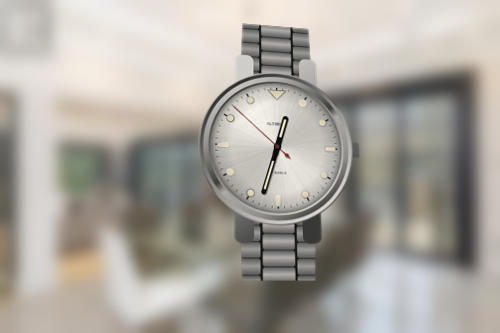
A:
12 h 32 min 52 s
